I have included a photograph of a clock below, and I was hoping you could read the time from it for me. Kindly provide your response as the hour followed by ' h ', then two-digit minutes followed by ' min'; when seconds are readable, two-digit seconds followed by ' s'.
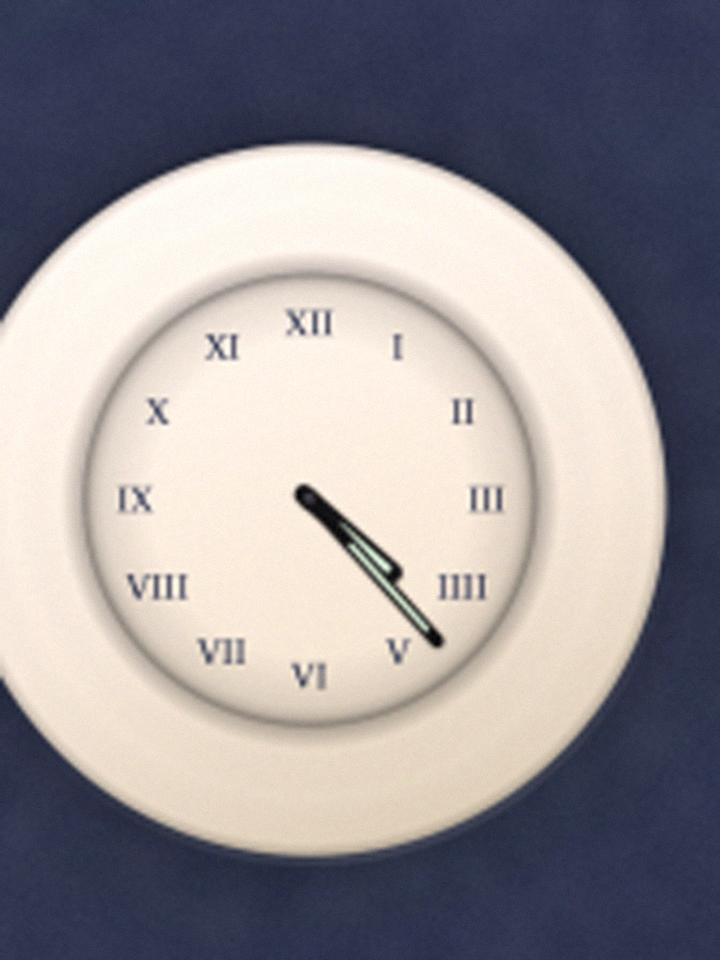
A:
4 h 23 min
